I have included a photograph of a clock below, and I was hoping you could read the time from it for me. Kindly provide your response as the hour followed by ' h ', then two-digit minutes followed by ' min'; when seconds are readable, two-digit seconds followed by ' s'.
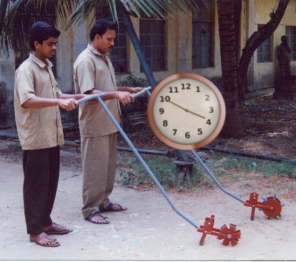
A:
3 h 50 min
